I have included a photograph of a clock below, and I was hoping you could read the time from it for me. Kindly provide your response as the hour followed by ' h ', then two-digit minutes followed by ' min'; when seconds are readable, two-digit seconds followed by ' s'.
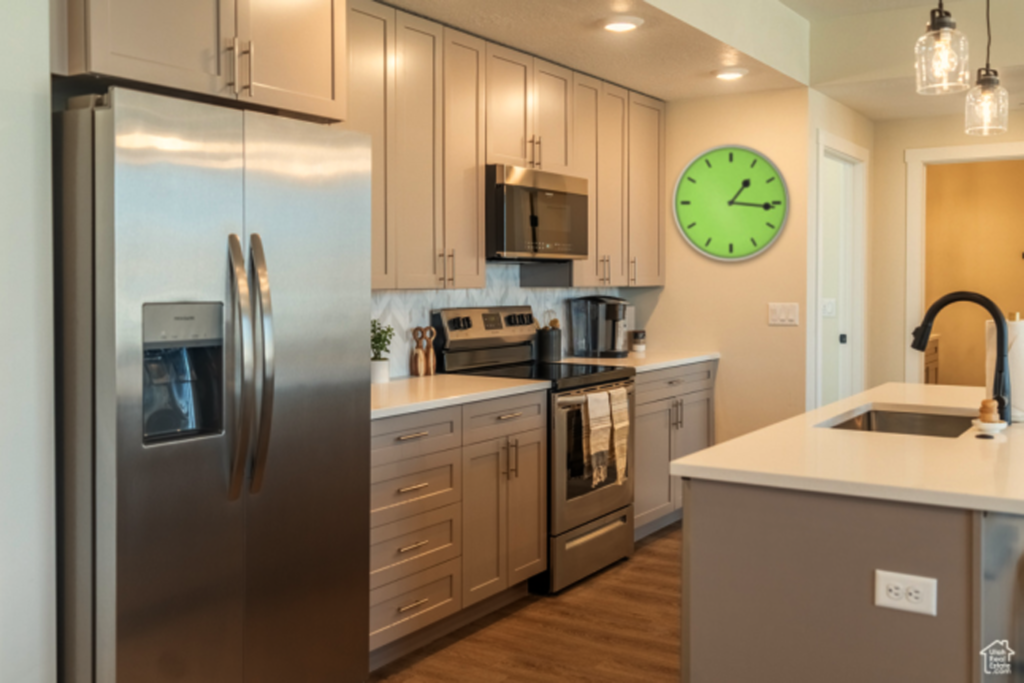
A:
1 h 16 min
